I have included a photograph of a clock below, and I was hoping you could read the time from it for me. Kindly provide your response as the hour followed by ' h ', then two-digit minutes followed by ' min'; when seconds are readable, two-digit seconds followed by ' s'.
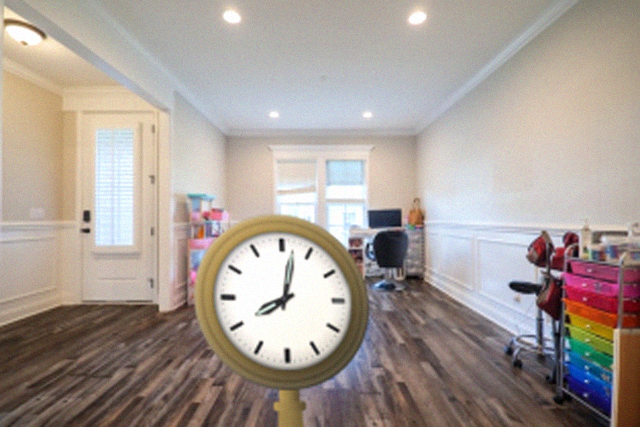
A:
8 h 02 min
